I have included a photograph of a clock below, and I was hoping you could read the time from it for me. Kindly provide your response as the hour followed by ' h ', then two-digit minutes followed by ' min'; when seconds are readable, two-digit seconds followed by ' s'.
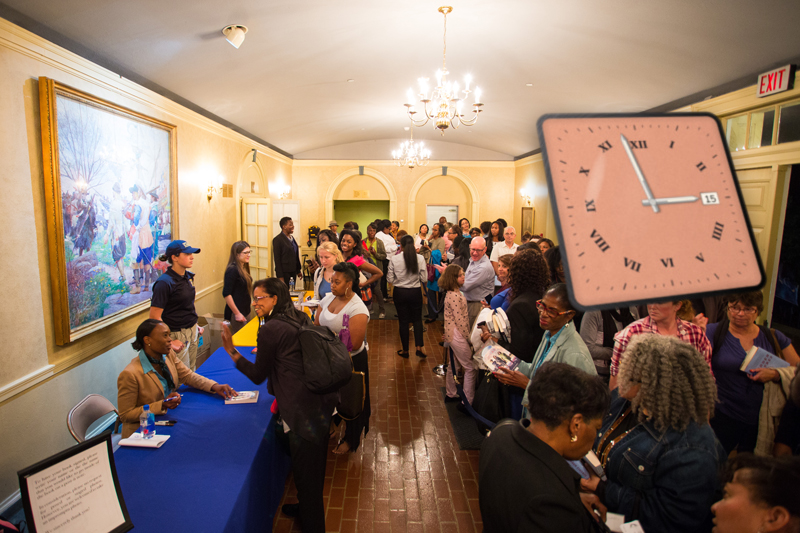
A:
2 h 58 min
